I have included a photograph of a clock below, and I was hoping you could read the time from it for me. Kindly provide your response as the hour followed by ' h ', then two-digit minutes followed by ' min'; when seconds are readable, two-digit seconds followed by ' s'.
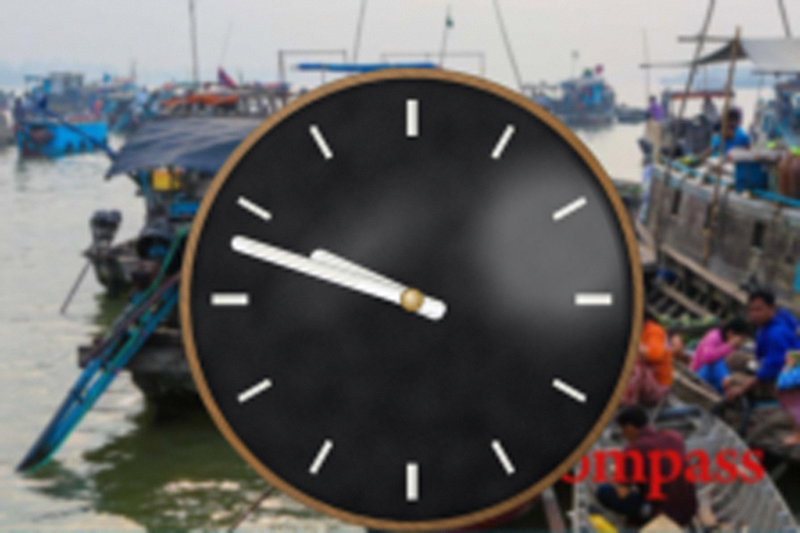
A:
9 h 48 min
